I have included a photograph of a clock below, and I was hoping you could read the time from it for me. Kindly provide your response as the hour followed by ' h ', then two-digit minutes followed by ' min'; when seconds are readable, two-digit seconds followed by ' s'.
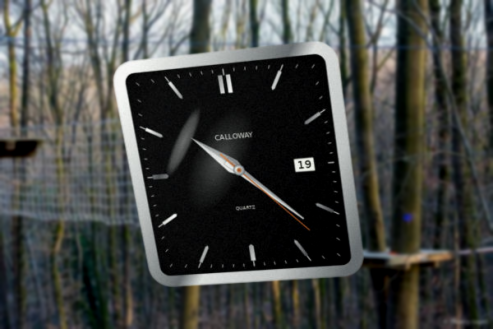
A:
10 h 22 min 23 s
